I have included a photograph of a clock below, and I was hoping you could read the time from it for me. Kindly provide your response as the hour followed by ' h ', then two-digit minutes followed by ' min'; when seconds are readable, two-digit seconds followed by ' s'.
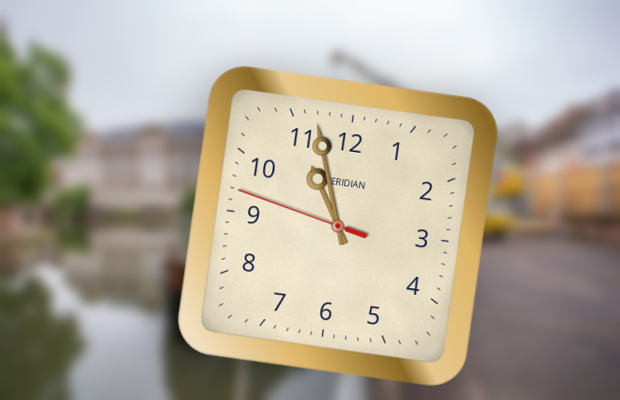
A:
10 h 56 min 47 s
